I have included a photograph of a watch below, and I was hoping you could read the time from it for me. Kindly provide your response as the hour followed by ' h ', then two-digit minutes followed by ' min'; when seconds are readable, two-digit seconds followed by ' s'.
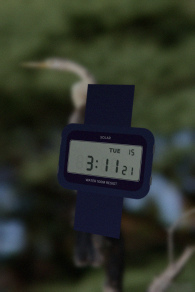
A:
3 h 11 min 21 s
